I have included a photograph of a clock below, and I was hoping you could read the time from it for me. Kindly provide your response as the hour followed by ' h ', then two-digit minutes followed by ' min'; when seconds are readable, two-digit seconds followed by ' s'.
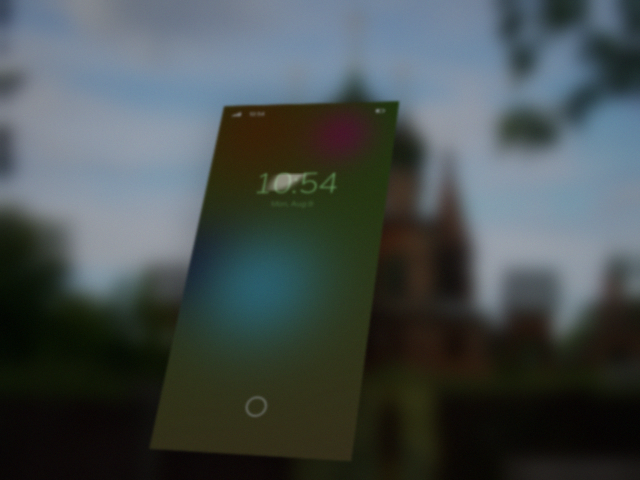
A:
10 h 54 min
